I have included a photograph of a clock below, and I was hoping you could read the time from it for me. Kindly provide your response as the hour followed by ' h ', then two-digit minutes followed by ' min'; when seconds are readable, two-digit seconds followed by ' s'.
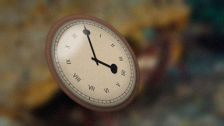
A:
4 h 00 min
